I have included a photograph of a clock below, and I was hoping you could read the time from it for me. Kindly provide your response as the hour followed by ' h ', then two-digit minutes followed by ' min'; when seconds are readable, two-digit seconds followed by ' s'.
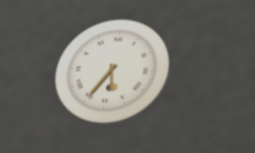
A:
5 h 35 min
